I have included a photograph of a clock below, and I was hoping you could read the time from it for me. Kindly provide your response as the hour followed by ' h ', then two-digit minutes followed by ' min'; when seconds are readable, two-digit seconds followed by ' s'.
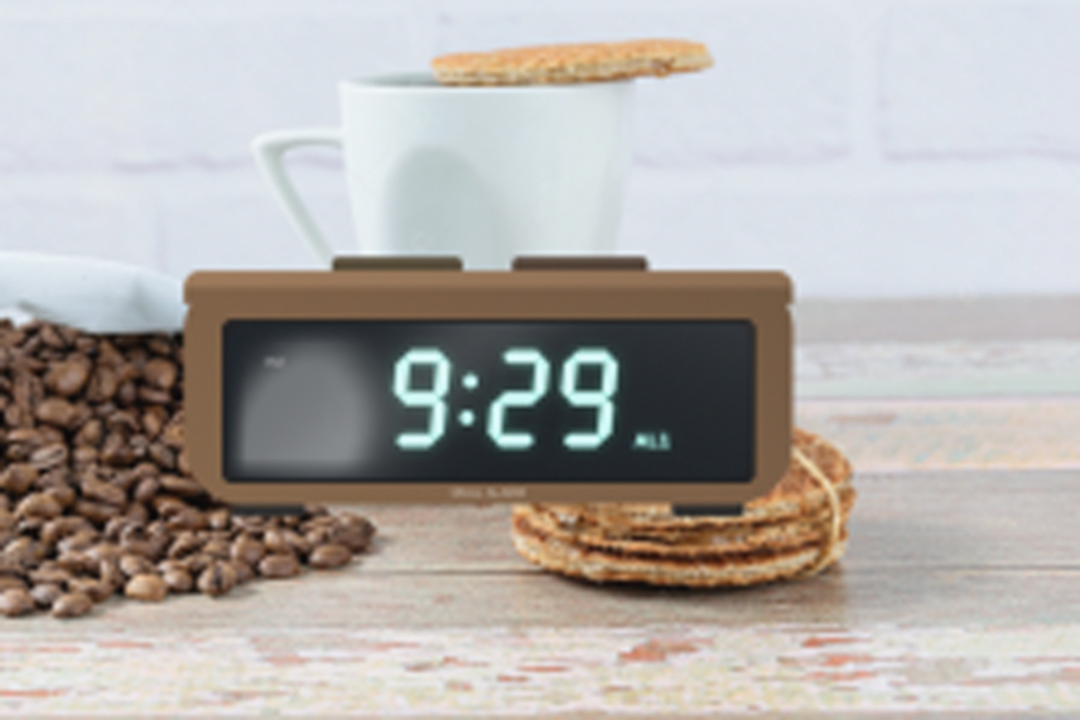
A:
9 h 29 min
